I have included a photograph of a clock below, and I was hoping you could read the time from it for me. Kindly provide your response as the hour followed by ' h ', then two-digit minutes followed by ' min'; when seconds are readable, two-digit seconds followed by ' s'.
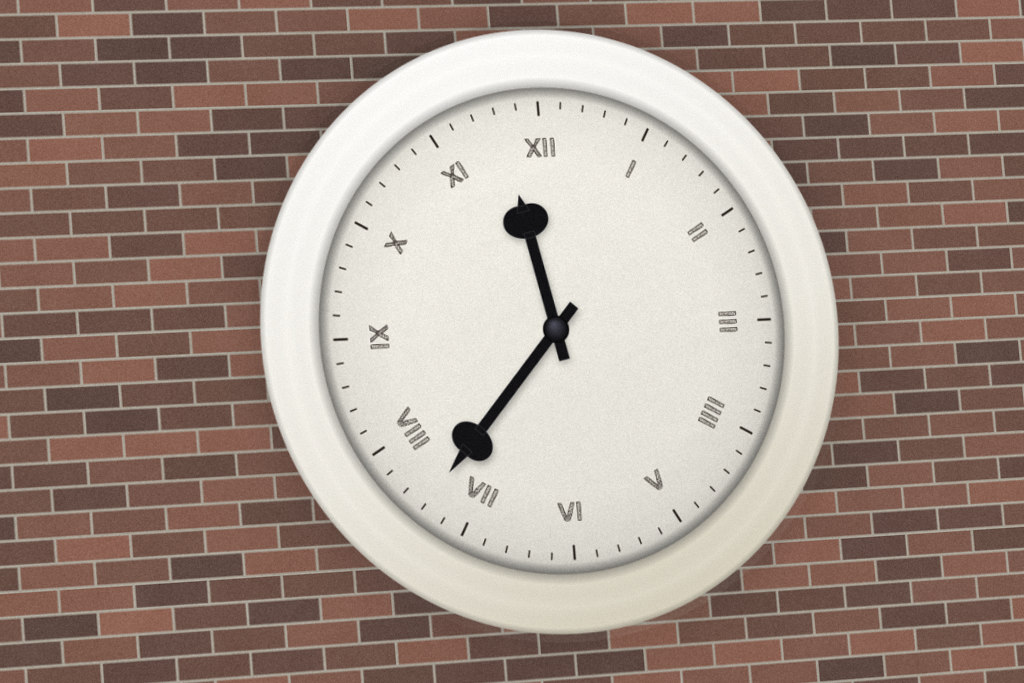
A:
11 h 37 min
